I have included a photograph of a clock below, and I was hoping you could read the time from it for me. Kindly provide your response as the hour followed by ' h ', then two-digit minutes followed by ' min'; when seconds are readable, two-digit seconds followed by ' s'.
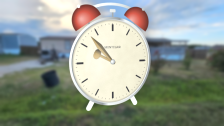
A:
9 h 53 min
